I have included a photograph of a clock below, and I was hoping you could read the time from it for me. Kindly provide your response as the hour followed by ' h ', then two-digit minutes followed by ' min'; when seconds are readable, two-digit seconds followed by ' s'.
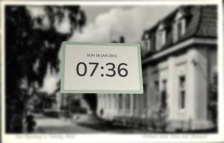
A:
7 h 36 min
